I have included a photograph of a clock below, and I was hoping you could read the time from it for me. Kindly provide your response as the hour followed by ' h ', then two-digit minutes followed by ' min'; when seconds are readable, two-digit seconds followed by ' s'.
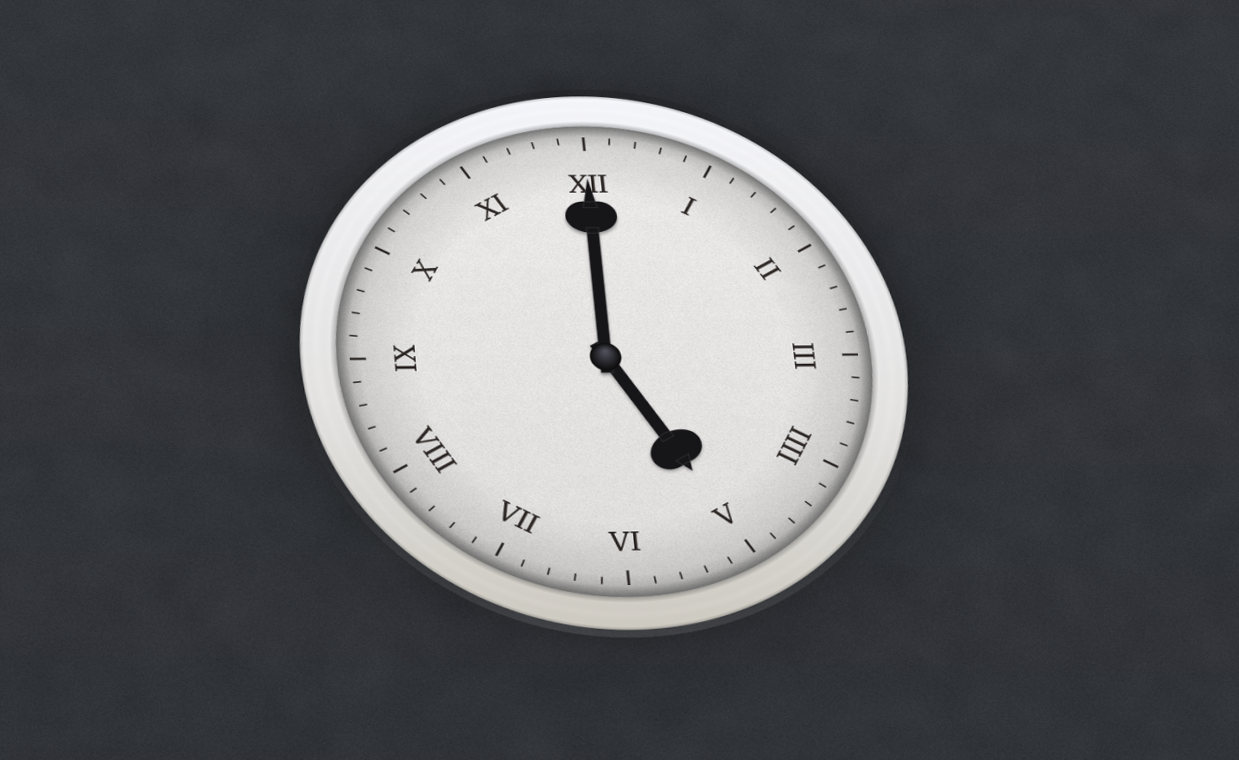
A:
5 h 00 min
